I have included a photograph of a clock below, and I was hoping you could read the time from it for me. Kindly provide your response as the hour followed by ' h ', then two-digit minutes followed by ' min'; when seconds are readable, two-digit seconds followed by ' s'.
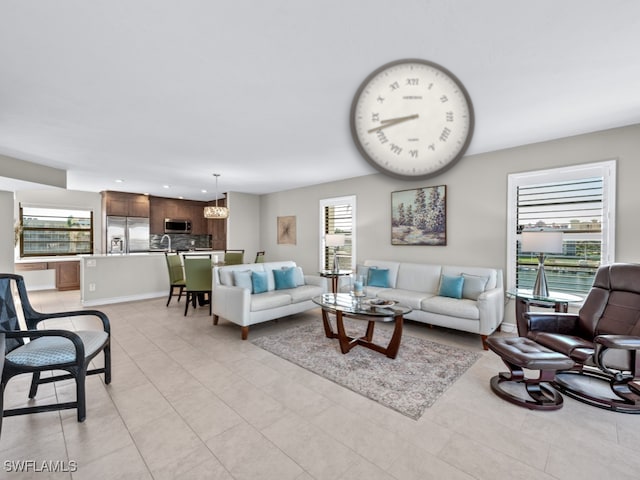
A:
8 h 42 min
